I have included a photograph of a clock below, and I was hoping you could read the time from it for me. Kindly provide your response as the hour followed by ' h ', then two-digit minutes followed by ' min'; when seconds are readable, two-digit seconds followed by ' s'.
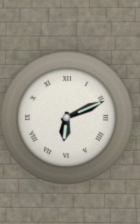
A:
6 h 11 min
